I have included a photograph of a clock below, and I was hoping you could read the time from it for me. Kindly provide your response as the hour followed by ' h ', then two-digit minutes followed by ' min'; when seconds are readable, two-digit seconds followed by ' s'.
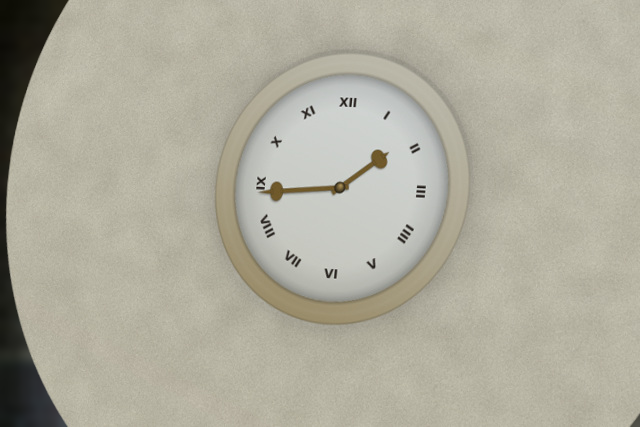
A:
1 h 44 min
